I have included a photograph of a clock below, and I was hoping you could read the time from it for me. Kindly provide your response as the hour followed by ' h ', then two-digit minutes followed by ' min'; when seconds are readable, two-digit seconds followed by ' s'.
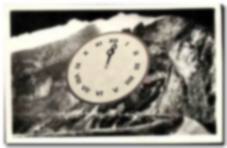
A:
12 h 01 min
